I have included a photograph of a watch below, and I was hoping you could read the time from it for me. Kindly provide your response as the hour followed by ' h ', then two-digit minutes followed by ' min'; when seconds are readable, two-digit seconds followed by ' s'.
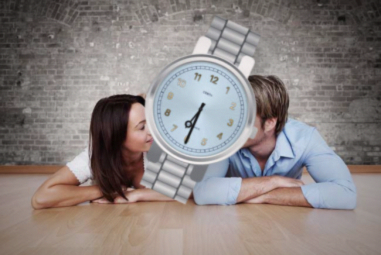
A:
6 h 30 min
